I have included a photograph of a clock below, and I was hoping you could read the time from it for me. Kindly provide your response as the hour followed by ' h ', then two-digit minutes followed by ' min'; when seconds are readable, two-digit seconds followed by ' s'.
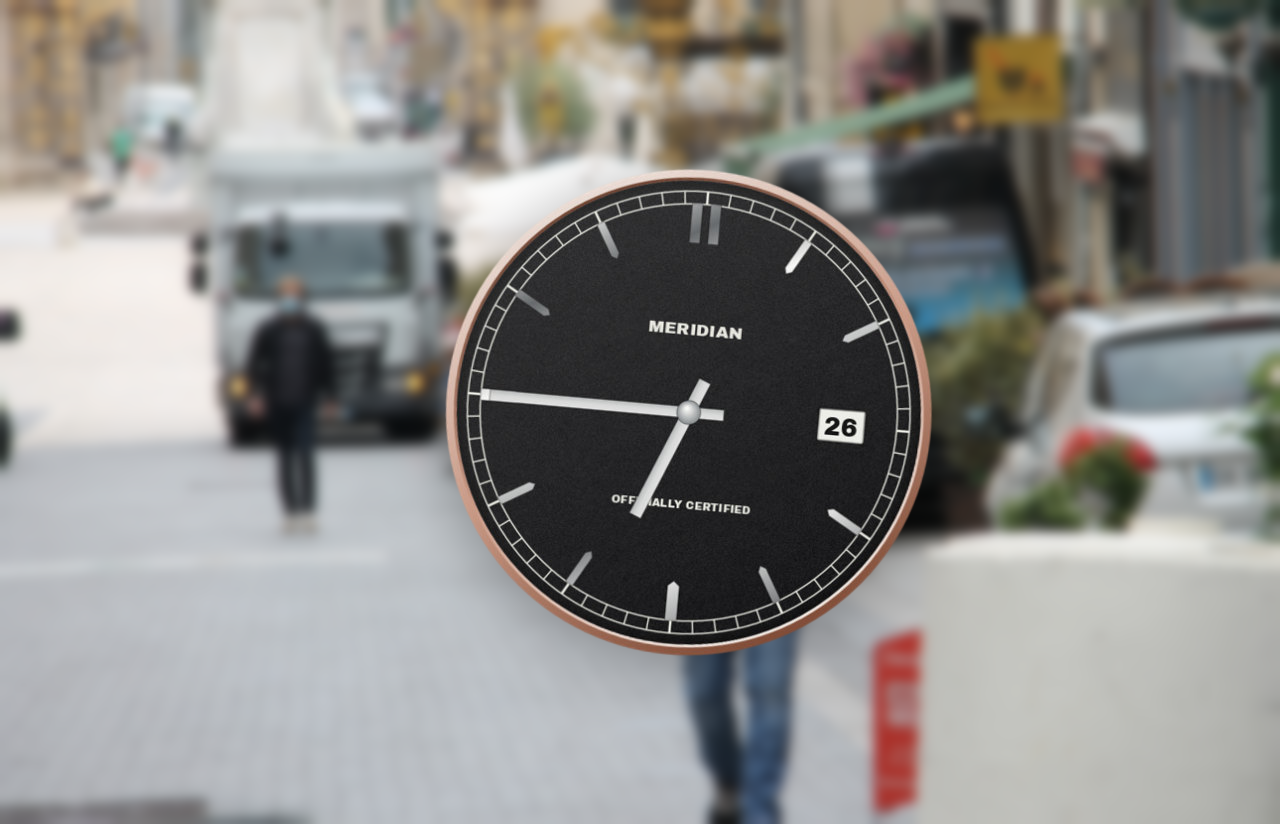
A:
6 h 45 min
